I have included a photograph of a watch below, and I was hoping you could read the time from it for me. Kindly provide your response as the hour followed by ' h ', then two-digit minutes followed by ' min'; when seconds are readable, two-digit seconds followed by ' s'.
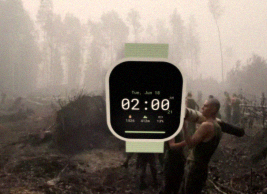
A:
2 h 00 min
